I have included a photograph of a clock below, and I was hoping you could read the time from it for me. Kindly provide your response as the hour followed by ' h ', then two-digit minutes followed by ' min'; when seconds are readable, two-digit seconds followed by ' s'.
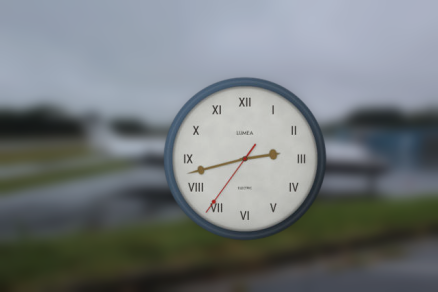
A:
2 h 42 min 36 s
